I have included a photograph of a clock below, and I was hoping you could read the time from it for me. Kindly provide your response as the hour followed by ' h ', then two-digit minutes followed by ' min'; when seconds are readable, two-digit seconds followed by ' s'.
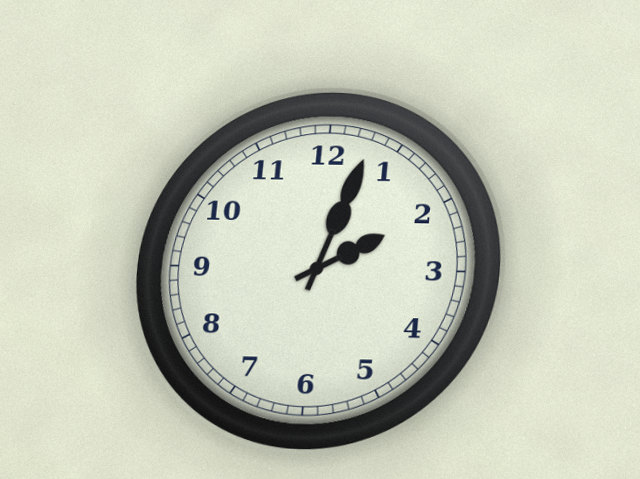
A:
2 h 03 min
